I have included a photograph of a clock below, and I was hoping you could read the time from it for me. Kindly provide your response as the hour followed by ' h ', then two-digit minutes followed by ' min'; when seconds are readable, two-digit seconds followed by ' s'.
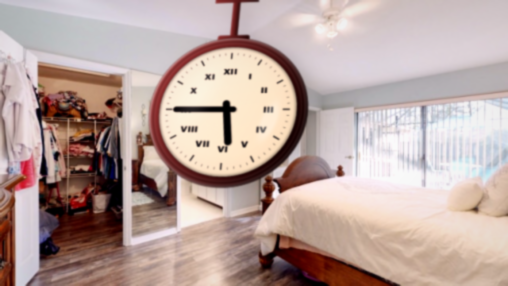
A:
5 h 45 min
